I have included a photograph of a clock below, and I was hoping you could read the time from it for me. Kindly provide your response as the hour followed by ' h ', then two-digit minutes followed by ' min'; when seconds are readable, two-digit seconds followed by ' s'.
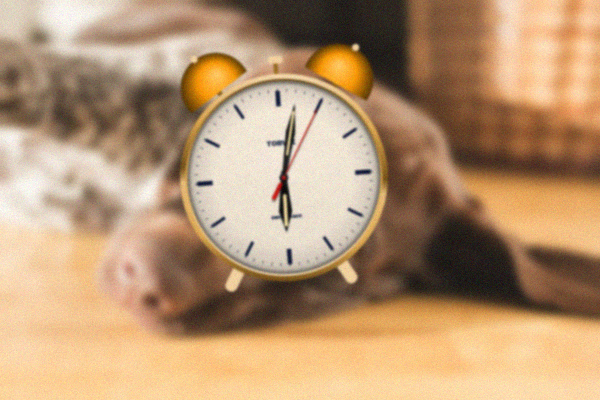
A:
6 h 02 min 05 s
